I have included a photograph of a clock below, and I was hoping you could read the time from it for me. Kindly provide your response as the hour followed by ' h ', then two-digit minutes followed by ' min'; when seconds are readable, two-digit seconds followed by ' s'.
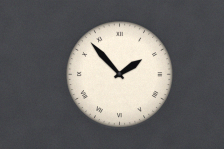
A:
1 h 53 min
